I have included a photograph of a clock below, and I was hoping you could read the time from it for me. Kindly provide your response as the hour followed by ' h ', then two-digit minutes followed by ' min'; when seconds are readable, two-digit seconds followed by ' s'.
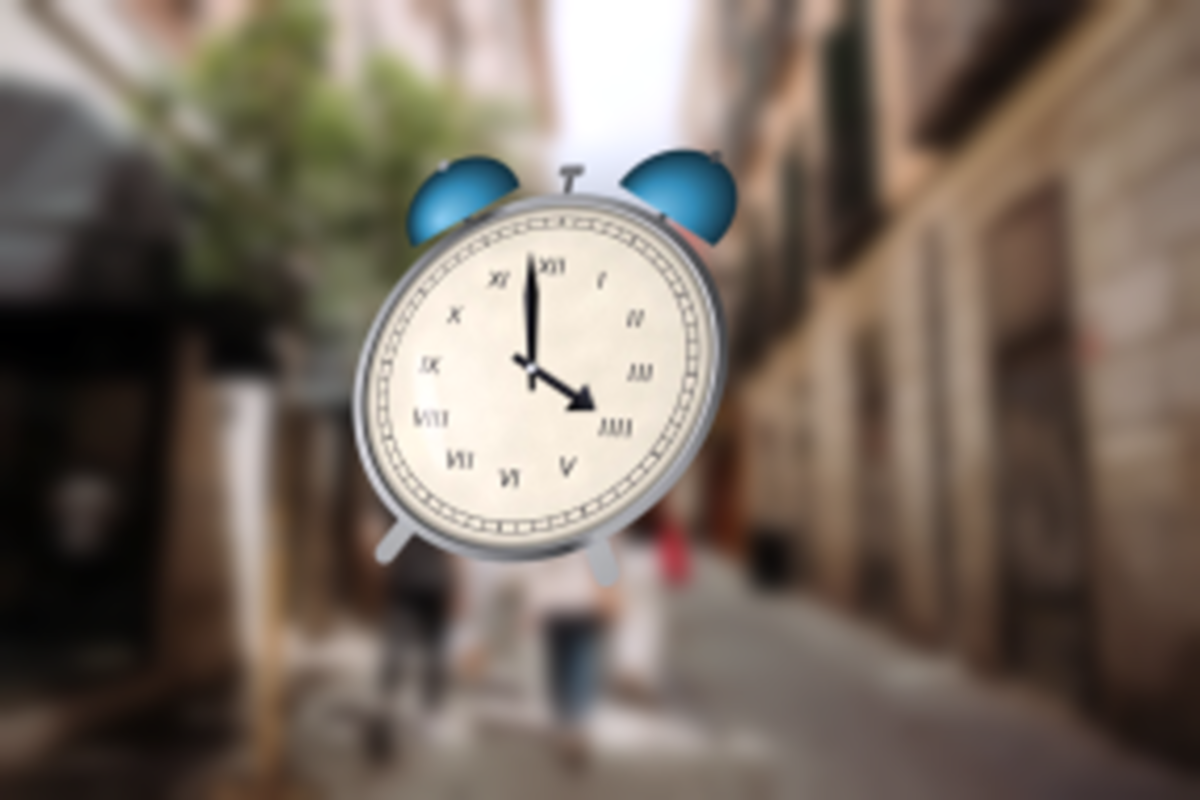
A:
3 h 58 min
